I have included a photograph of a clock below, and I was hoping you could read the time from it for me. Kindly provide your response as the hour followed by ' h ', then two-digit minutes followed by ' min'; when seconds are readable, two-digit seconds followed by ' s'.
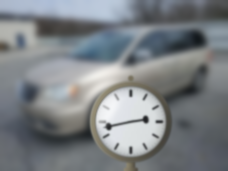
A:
2 h 43 min
